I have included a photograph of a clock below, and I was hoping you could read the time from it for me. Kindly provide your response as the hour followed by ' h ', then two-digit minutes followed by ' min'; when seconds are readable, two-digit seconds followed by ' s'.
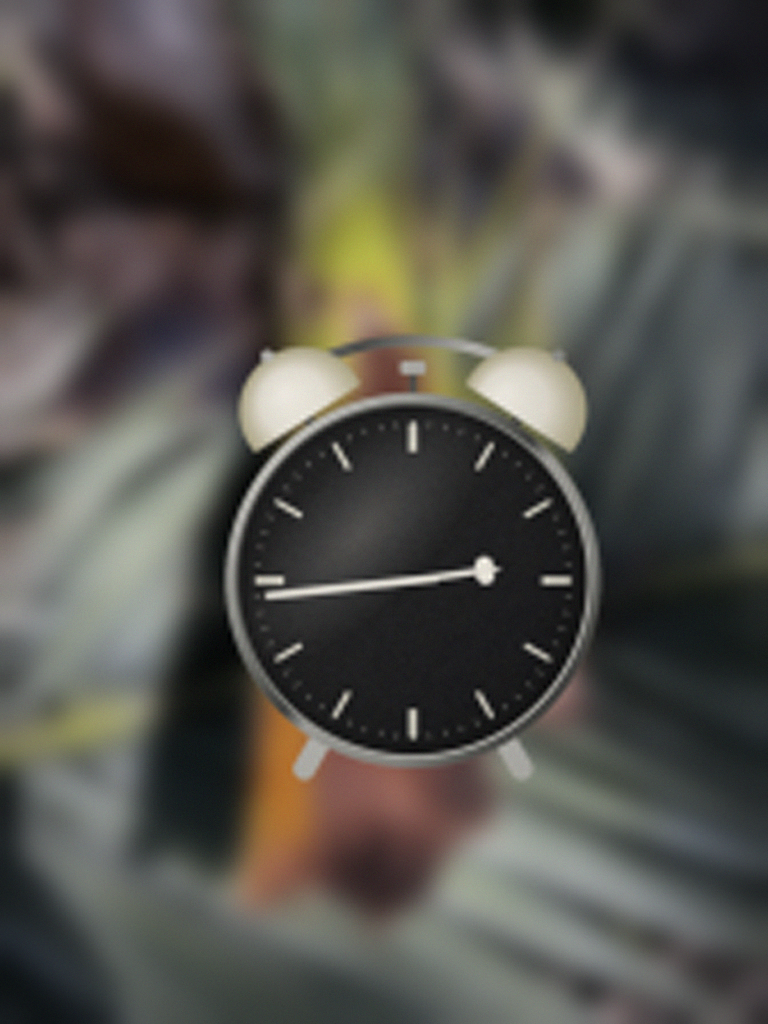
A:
2 h 44 min
